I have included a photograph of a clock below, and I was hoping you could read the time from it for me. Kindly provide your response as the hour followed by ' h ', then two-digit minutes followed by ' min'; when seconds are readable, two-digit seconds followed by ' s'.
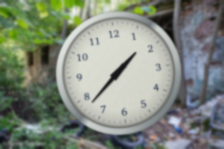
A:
1 h 38 min
